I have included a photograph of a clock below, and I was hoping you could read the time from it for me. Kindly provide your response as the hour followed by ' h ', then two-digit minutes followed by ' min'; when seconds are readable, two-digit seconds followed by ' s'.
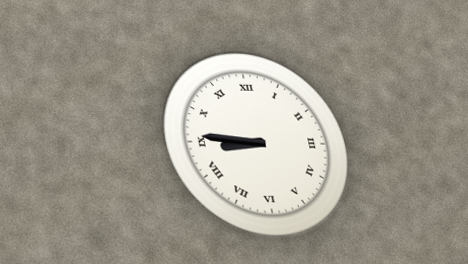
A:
8 h 46 min
